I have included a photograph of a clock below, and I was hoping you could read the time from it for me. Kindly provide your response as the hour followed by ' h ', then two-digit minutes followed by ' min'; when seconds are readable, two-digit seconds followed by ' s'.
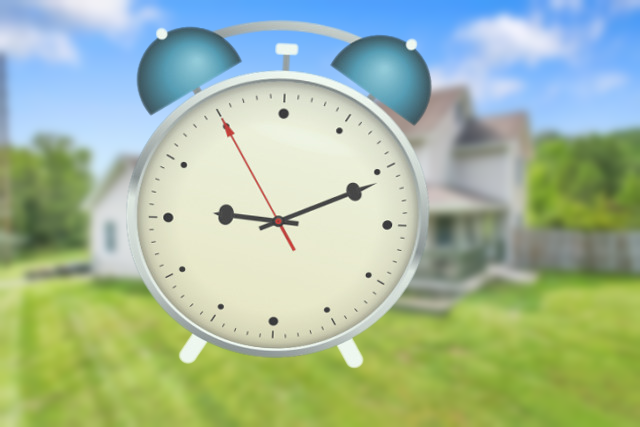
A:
9 h 10 min 55 s
